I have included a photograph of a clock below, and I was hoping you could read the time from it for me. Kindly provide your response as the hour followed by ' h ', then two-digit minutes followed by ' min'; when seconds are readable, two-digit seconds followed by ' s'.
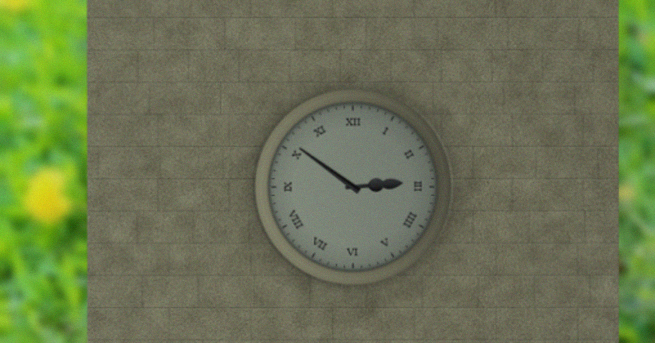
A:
2 h 51 min
